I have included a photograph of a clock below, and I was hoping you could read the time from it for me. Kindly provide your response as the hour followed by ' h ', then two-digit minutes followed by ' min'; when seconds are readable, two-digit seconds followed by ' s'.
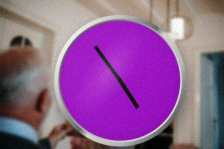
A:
4 h 54 min
